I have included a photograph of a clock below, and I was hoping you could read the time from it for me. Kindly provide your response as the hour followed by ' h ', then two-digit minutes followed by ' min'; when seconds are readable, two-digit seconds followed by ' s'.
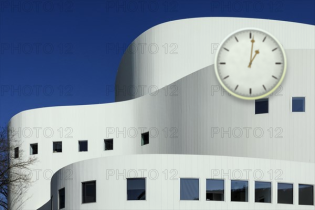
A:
1 h 01 min
